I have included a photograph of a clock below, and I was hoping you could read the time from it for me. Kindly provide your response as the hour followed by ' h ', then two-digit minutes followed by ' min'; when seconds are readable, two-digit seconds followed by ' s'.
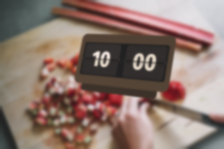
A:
10 h 00 min
